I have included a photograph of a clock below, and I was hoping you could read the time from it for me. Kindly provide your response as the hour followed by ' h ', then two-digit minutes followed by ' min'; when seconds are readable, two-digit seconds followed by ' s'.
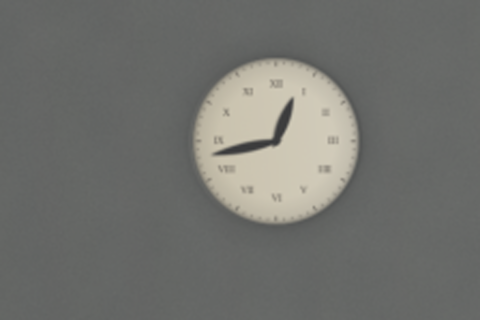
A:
12 h 43 min
